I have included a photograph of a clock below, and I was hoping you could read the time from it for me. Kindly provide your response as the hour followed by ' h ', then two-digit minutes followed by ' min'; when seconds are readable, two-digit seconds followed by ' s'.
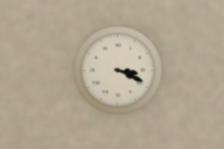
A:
3 h 19 min
